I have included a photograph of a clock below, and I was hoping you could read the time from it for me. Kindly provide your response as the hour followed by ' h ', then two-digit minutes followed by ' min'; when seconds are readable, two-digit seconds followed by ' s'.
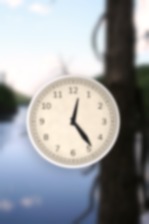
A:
12 h 24 min
